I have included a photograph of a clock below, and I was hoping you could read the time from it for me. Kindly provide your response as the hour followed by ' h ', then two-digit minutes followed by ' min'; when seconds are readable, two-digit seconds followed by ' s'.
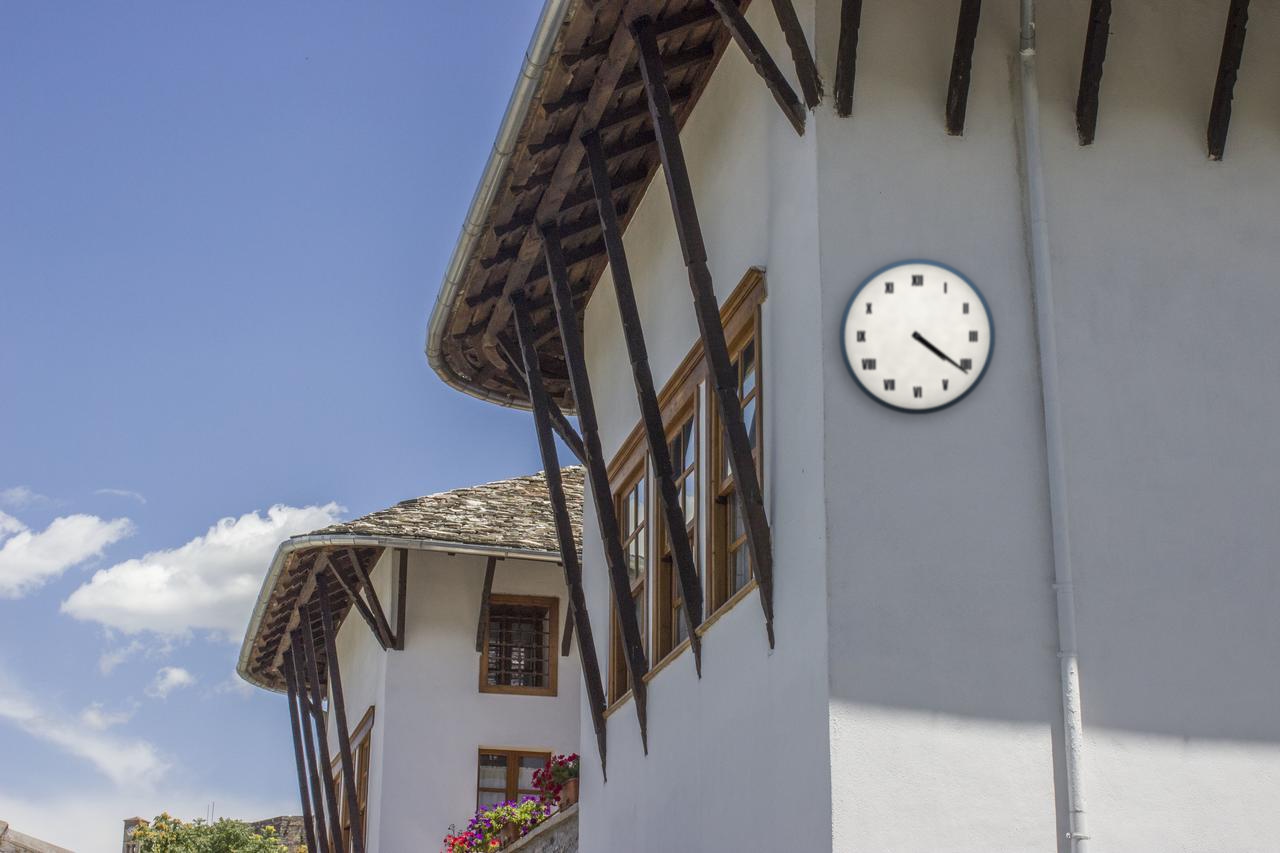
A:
4 h 21 min
